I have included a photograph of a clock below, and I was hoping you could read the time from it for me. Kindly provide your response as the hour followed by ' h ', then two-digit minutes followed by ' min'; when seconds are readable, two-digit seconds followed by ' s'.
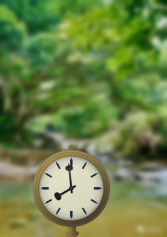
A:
7 h 59 min
